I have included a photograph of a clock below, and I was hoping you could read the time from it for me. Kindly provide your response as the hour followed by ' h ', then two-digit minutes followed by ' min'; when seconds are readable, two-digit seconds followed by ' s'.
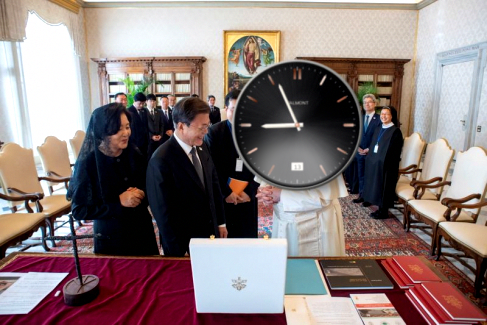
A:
8 h 56 min
